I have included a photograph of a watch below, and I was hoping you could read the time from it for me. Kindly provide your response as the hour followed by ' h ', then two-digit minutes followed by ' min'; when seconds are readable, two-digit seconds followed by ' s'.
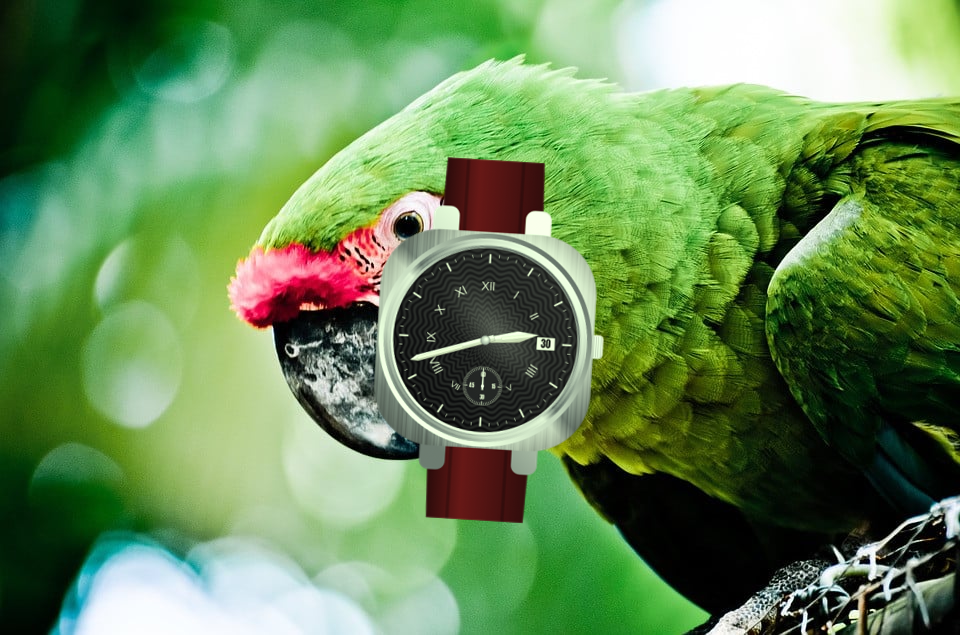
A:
2 h 42 min
